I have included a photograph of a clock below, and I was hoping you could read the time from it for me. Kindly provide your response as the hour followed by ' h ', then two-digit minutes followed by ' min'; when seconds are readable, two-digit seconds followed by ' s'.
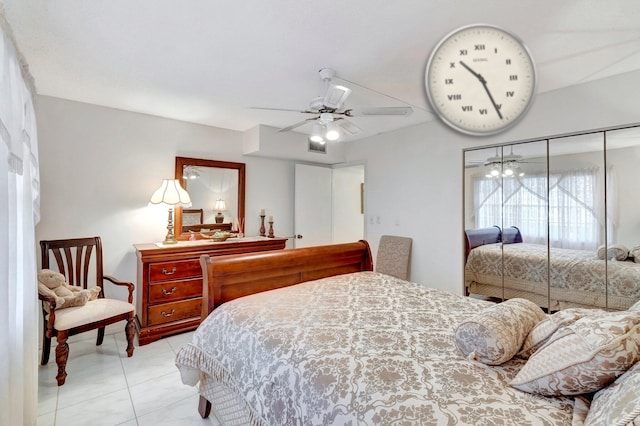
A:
10 h 26 min
